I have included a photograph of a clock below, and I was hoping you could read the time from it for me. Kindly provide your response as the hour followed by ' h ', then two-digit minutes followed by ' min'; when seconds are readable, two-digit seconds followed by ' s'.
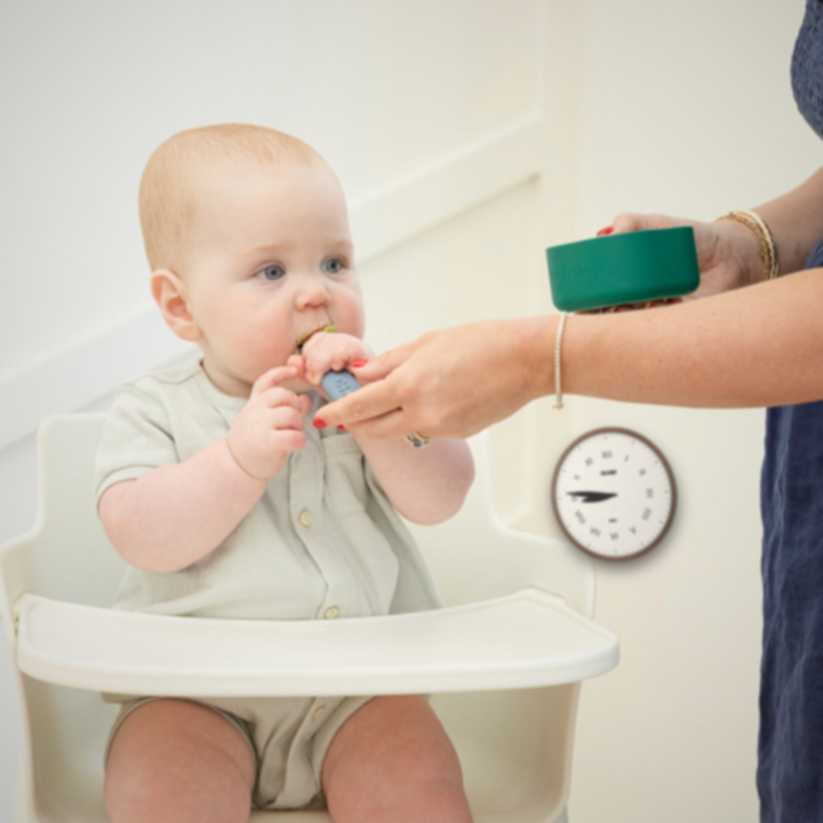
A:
8 h 46 min
